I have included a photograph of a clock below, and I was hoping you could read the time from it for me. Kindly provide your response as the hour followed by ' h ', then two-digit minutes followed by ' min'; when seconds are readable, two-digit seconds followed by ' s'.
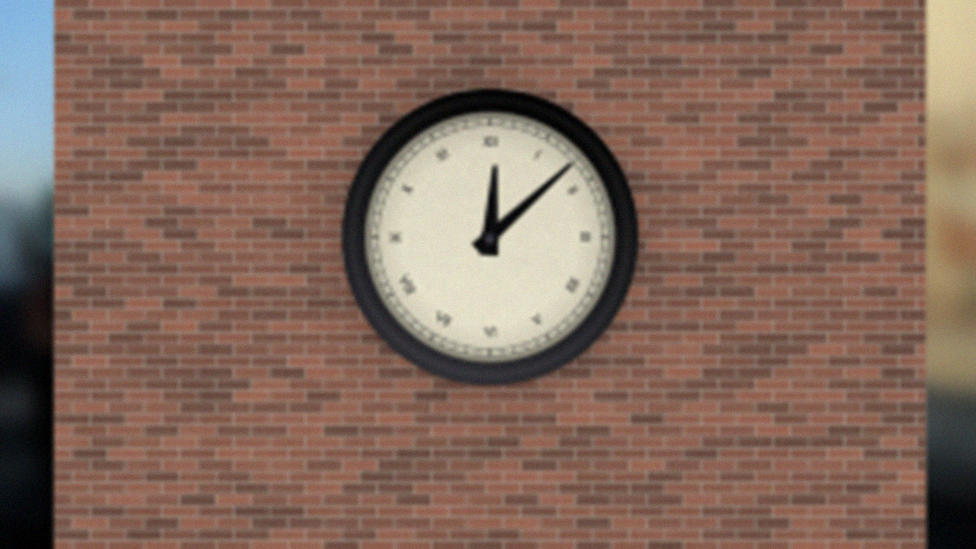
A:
12 h 08 min
